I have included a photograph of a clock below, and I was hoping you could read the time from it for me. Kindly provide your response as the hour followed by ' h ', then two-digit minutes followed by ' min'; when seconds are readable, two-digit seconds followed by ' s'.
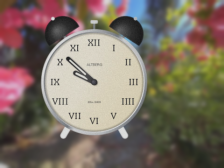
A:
9 h 52 min
